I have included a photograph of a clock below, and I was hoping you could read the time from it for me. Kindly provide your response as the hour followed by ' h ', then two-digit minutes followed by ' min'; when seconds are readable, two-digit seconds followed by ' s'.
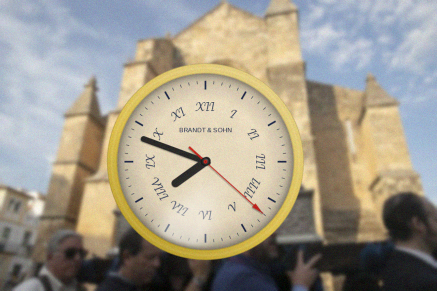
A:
7 h 48 min 22 s
